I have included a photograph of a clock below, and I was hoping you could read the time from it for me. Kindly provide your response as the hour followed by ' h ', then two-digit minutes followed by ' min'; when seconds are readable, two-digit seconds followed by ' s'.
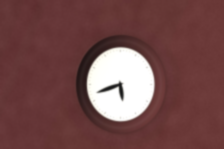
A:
5 h 42 min
